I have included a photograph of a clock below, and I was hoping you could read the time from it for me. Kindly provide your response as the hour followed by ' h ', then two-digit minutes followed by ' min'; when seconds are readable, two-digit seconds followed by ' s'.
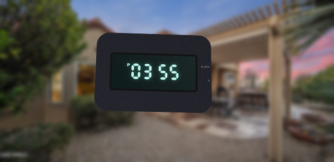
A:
3 h 55 min
